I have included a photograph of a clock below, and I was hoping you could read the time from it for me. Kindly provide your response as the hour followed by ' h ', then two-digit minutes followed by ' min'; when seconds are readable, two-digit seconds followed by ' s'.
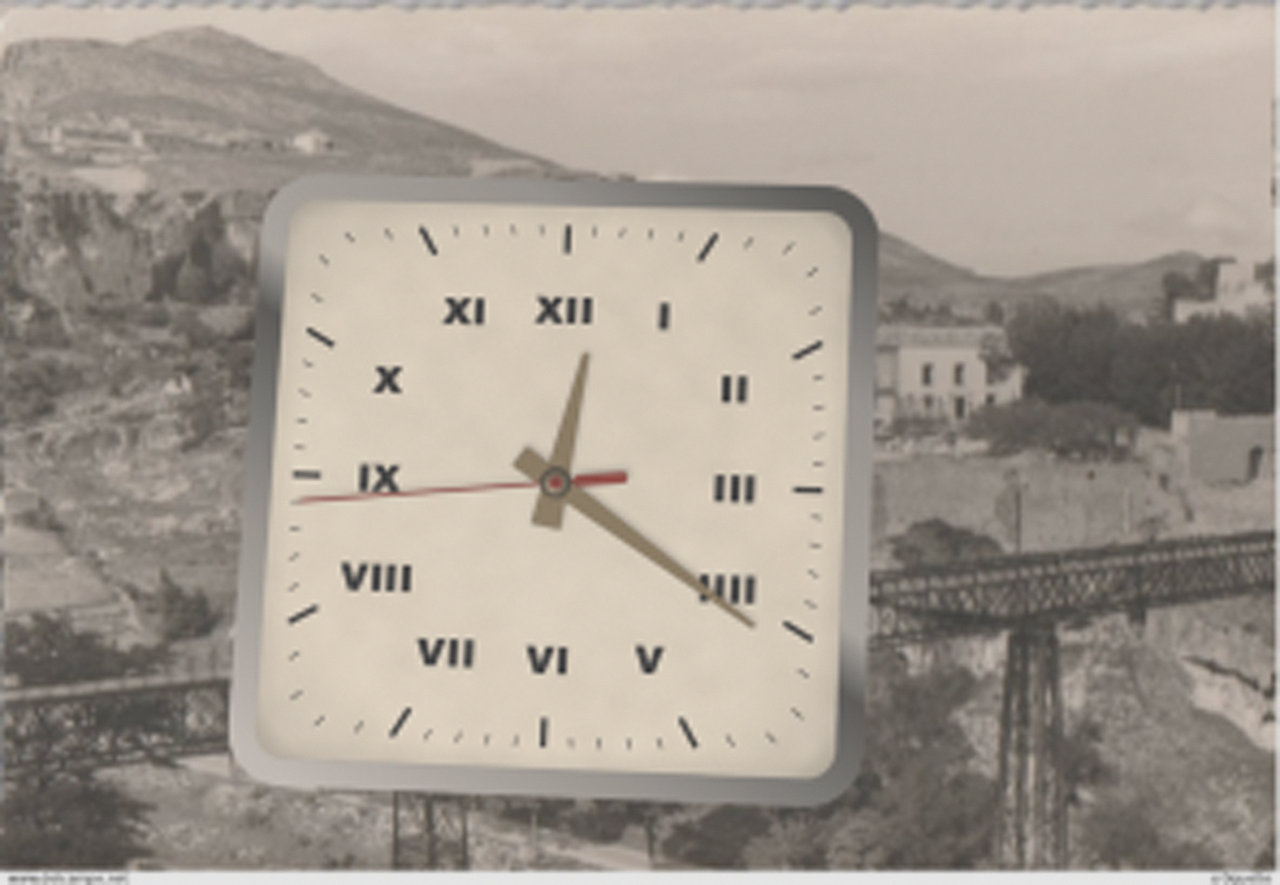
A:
12 h 20 min 44 s
